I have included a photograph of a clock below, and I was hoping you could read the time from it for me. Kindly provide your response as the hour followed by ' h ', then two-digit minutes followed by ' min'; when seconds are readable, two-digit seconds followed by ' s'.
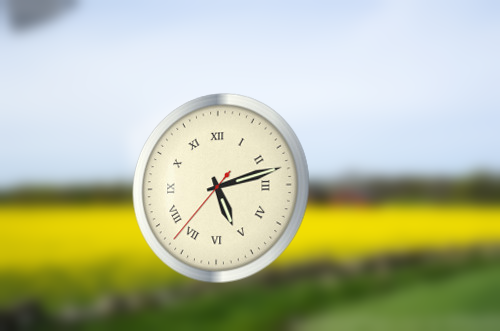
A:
5 h 12 min 37 s
